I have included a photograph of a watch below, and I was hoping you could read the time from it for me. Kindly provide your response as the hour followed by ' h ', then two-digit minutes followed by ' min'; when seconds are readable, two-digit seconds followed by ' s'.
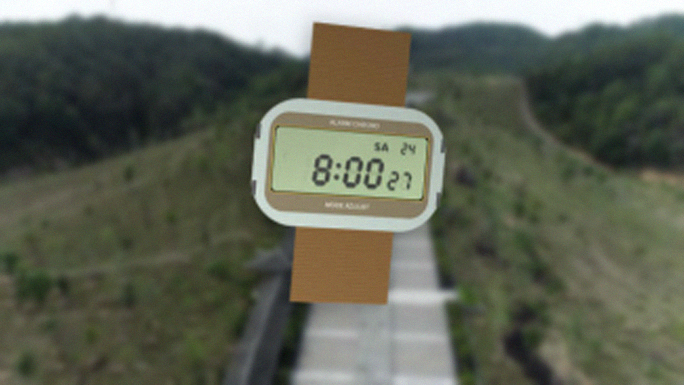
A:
8 h 00 min 27 s
